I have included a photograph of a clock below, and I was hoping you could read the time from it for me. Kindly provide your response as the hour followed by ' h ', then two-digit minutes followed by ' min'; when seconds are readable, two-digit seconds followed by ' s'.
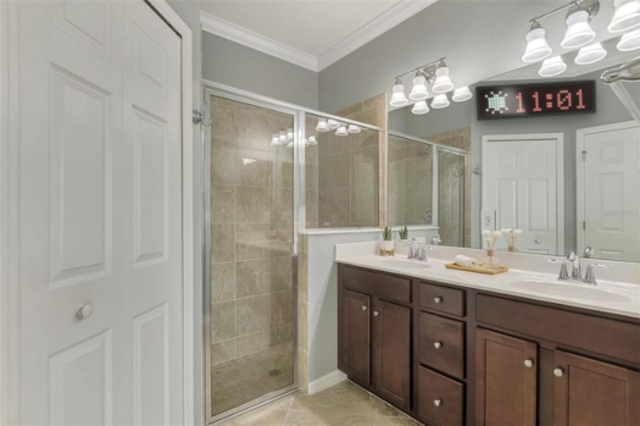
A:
11 h 01 min
